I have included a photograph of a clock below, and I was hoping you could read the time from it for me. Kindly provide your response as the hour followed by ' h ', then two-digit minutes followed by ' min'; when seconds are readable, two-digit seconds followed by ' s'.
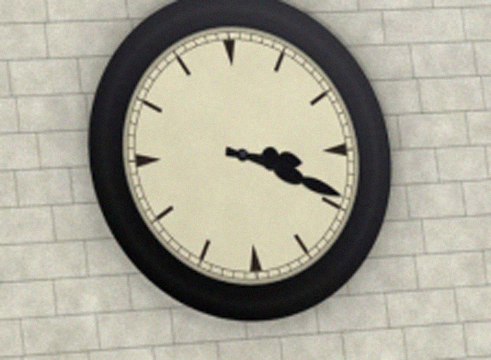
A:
3 h 19 min
